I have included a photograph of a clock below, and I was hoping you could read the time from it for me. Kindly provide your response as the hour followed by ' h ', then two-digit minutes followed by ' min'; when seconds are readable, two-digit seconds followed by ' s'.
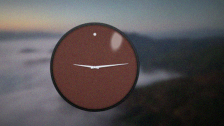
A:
9 h 14 min
